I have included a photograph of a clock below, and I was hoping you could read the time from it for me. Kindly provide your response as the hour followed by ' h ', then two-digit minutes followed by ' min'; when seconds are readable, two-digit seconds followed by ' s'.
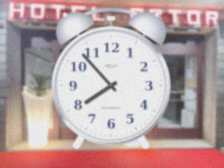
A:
7 h 53 min
